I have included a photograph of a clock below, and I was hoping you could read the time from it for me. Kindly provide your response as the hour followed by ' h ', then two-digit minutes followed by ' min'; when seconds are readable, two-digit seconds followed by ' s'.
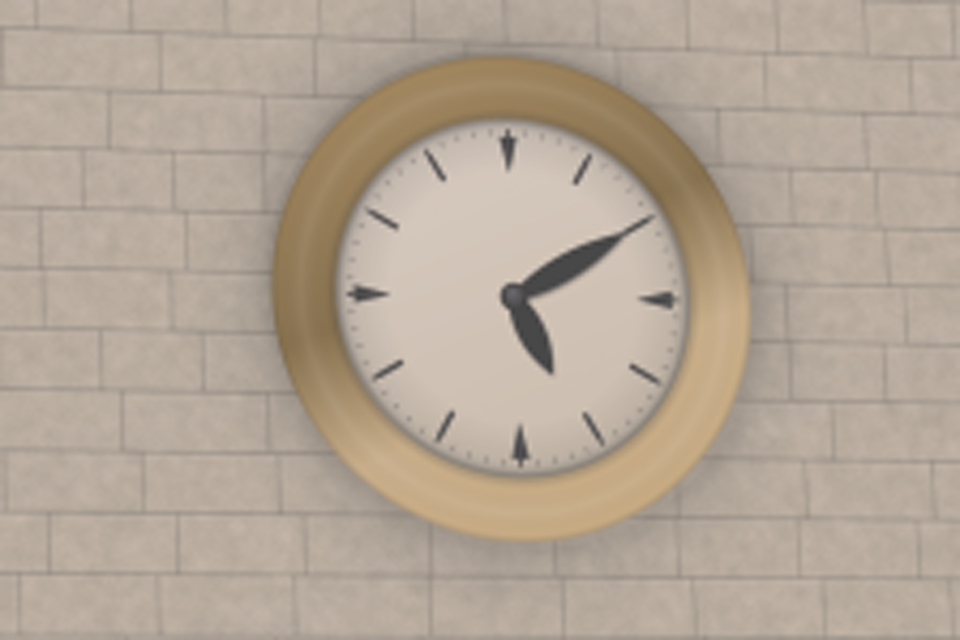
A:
5 h 10 min
